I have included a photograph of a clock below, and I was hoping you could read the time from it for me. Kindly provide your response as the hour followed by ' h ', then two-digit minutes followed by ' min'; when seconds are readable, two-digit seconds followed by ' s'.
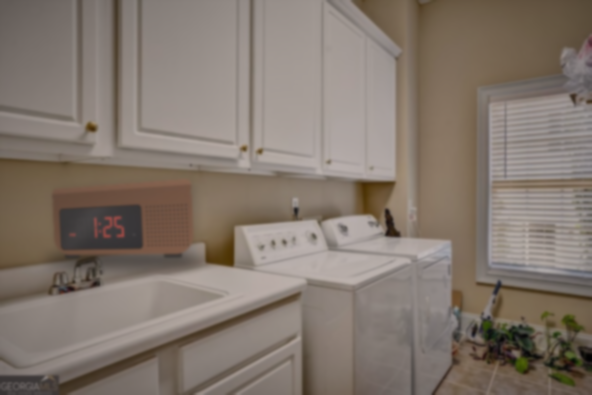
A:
1 h 25 min
